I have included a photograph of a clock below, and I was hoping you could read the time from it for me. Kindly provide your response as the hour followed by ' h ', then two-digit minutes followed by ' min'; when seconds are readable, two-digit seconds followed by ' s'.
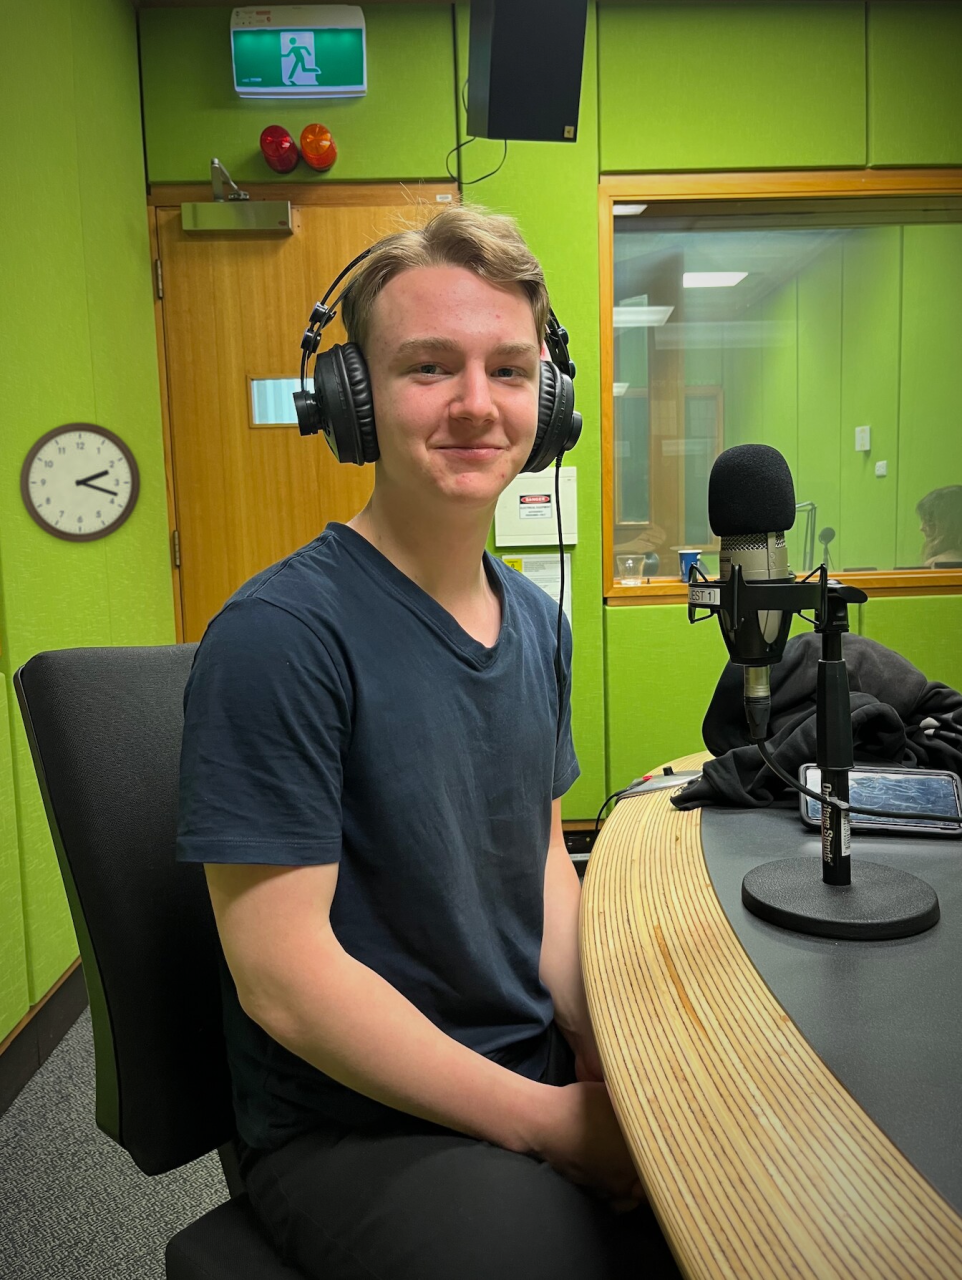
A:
2 h 18 min
